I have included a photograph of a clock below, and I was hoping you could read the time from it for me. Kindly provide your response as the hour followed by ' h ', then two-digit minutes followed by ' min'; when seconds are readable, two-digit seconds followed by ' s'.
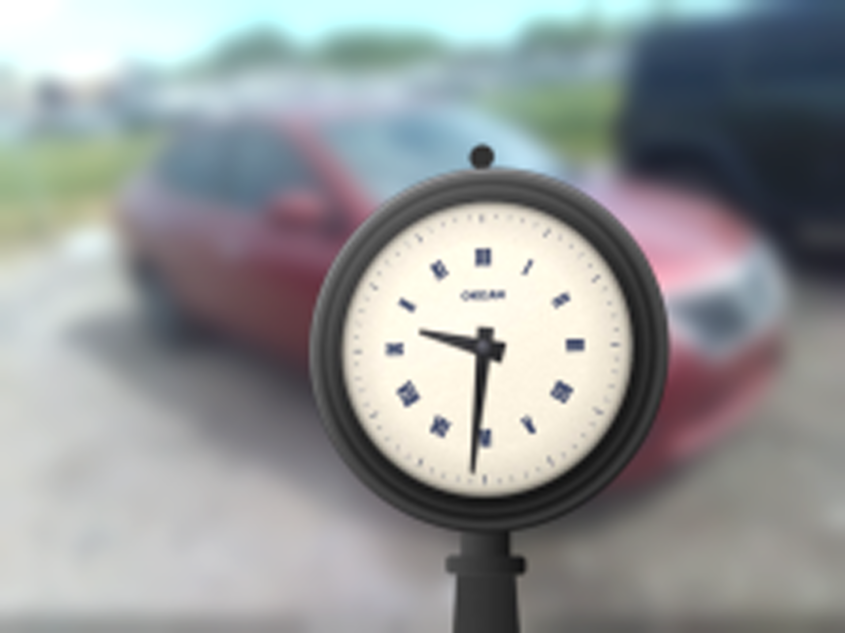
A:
9 h 31 min
